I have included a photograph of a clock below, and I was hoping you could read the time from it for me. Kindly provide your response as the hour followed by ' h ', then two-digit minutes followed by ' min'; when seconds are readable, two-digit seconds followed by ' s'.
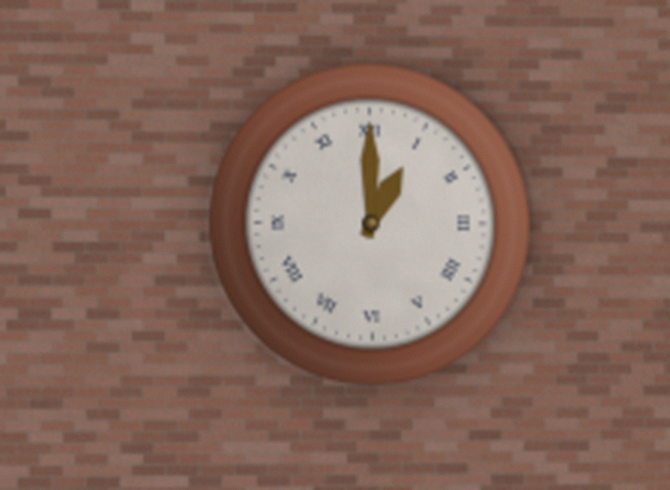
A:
1 h 00 min
